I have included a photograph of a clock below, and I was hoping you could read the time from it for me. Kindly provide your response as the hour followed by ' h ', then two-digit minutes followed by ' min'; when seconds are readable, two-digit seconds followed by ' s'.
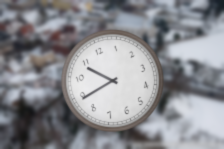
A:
10 h 44 min
